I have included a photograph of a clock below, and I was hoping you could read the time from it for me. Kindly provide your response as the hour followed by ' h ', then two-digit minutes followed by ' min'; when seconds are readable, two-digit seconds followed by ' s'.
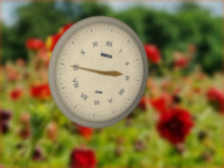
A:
2 h 45 min
